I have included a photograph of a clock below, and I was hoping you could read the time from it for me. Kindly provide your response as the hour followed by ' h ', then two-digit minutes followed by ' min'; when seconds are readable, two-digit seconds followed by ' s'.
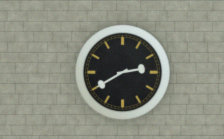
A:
2 h 40 min
